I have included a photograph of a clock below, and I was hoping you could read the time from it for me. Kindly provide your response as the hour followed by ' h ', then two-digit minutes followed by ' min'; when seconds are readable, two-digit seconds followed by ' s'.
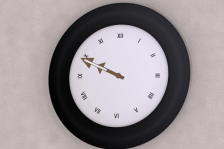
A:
9 h 49 min
